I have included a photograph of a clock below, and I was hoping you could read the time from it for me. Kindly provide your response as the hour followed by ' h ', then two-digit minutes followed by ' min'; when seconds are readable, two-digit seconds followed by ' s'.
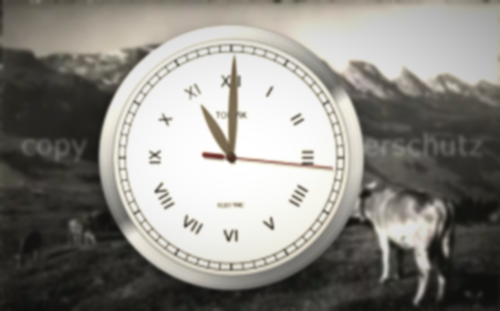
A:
11 h 00 min 16 s
